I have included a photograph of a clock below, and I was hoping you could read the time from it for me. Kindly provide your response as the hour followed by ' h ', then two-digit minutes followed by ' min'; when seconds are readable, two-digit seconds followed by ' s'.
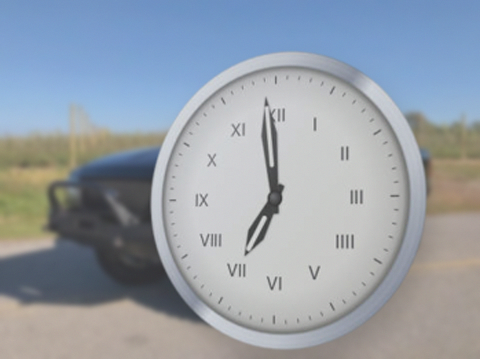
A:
6 h 59 min
